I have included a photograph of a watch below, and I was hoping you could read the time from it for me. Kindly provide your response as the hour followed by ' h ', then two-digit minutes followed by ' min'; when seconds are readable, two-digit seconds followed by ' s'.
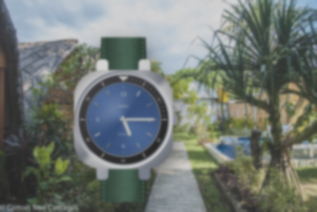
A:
5 h 15 min
